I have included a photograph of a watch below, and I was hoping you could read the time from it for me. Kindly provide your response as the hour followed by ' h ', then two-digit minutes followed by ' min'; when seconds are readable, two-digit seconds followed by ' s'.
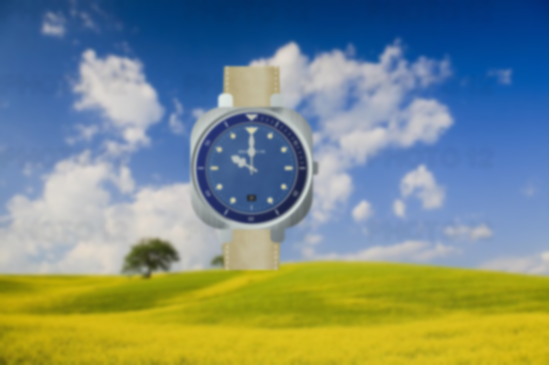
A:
10 h 00 min
